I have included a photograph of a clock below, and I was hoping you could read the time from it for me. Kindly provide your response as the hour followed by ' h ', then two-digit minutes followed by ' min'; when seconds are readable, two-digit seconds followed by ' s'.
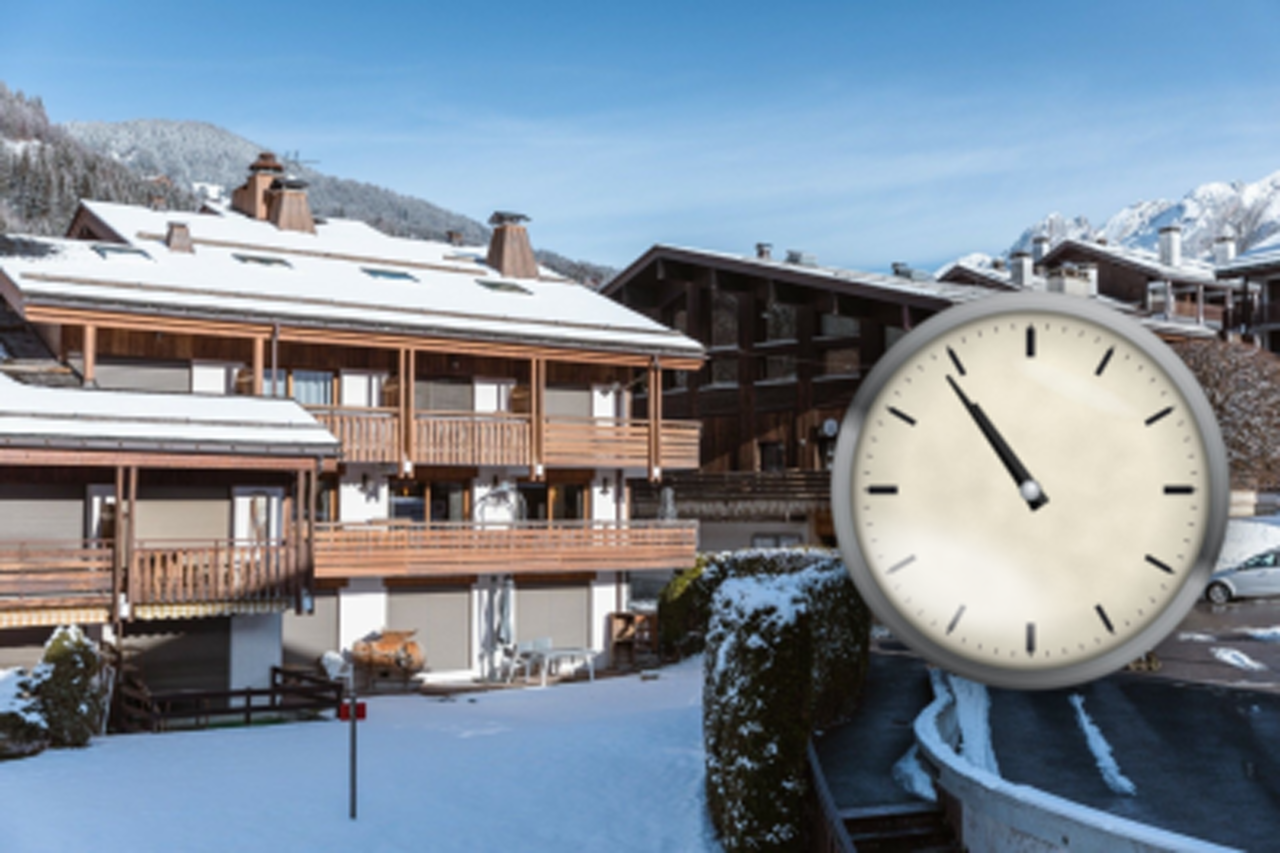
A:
10 h 54 min
